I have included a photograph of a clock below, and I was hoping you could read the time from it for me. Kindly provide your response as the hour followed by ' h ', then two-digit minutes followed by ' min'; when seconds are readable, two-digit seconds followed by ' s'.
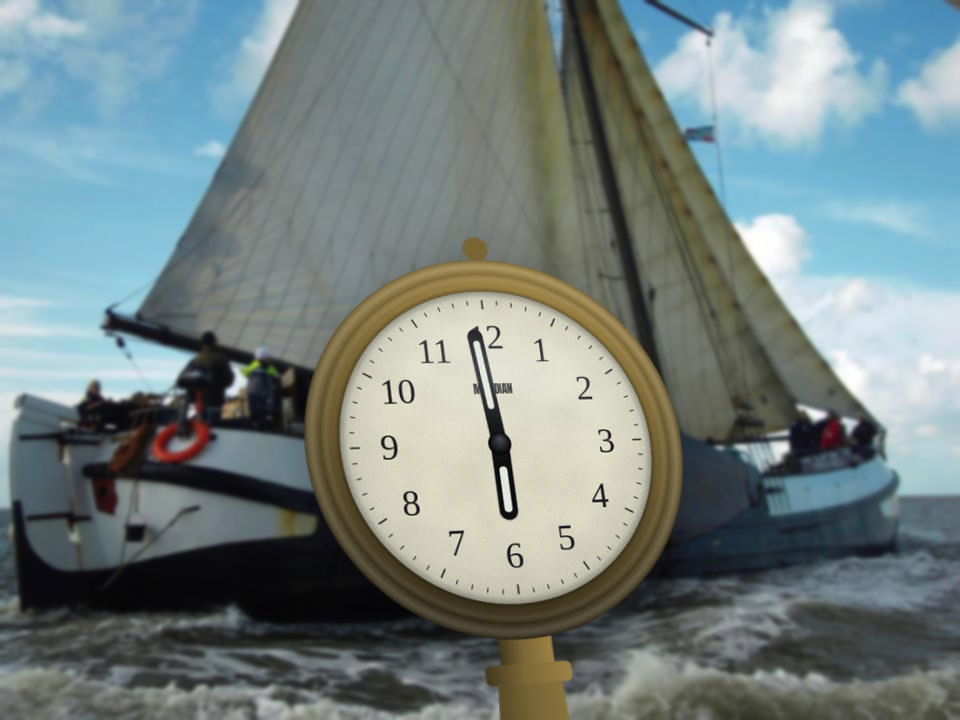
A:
5 h 59 min
